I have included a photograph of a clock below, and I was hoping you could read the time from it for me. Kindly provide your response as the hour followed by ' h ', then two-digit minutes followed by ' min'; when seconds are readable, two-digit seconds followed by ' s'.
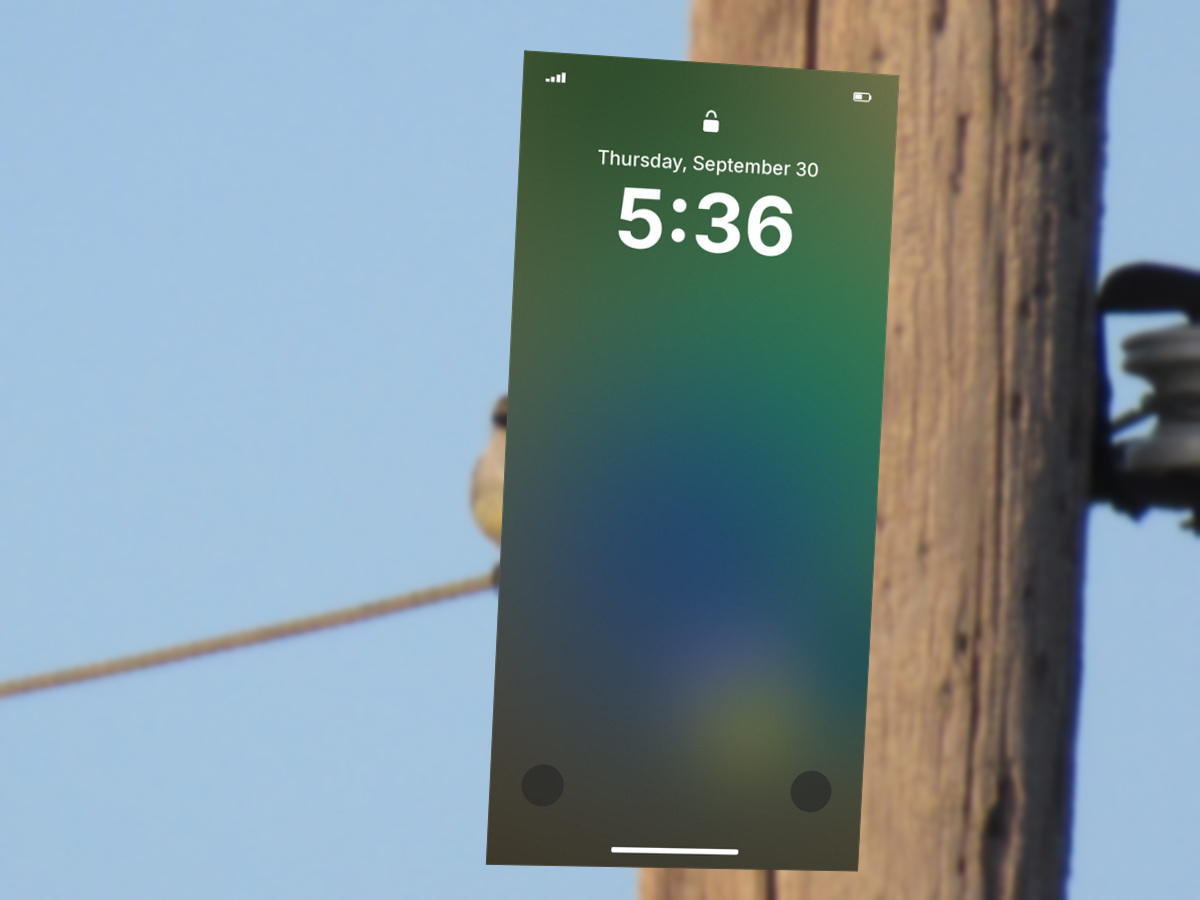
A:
5 h 36 min
